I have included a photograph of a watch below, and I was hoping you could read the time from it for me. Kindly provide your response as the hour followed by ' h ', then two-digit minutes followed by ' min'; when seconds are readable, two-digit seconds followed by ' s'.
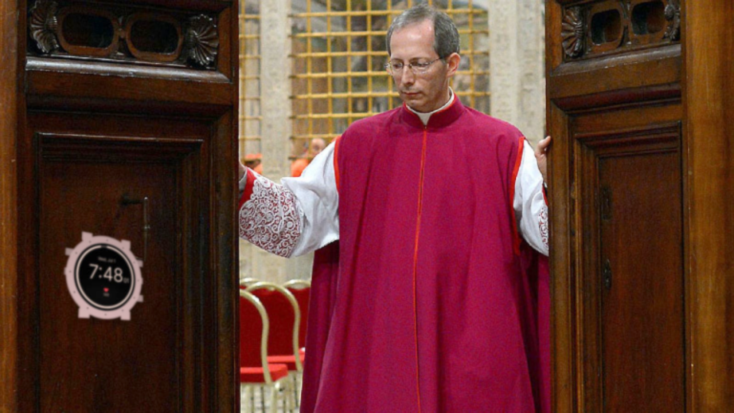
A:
7 h 48 min
